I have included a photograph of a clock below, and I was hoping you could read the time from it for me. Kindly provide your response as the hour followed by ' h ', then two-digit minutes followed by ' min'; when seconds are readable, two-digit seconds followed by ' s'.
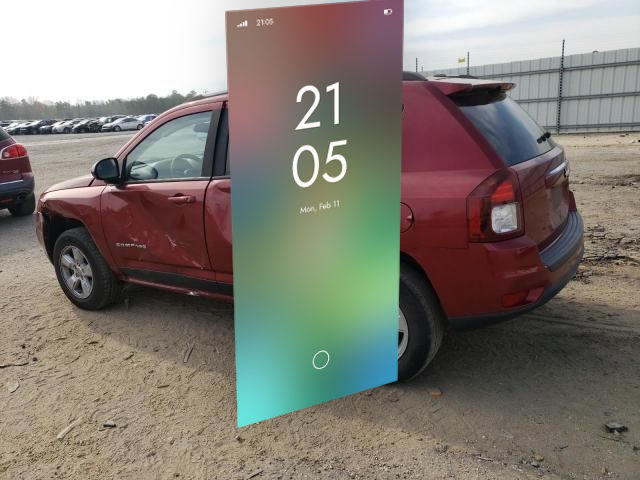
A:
21 h 05 min
